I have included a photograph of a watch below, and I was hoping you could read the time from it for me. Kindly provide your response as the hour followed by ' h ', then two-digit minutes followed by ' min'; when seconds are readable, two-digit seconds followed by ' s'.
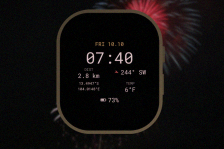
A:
7 h 40 min
